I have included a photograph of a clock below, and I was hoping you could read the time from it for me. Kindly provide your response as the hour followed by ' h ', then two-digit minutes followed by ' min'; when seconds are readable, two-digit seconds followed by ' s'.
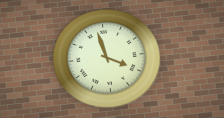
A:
3 h 58 min
